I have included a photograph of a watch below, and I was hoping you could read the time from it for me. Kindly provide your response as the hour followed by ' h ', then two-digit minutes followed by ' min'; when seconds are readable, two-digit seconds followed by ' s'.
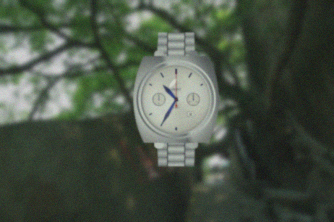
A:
10 h 35 min
